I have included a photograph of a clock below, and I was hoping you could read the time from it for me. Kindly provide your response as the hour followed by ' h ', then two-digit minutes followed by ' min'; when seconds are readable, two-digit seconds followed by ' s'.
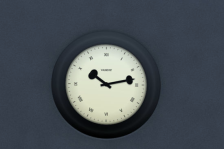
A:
10 h 13 min
